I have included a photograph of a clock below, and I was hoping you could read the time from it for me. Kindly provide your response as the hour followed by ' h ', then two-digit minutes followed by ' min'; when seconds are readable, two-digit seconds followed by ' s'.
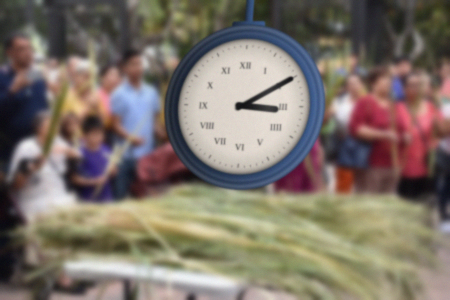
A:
3 h 10 min
